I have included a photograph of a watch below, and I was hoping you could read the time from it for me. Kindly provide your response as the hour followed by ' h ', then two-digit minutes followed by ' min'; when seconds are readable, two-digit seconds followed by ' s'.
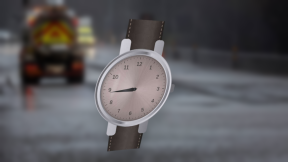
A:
8 h 44 min
